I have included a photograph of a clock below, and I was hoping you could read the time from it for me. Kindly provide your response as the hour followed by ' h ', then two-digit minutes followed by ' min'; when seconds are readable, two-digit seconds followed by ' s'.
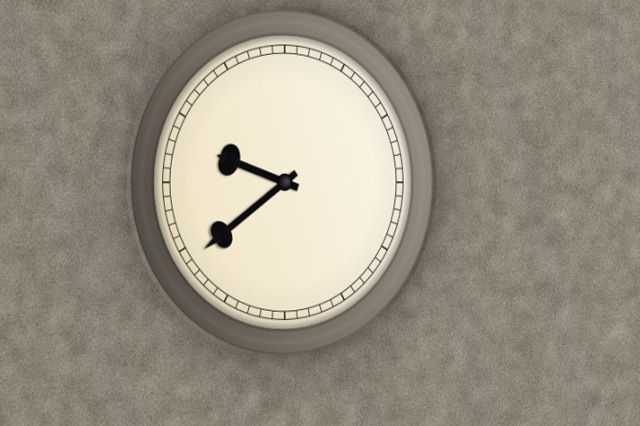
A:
9 h 39 min
